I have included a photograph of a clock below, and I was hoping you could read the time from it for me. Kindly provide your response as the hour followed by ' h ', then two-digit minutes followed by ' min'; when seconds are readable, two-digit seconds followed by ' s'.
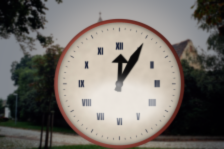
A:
12 h 05 min
